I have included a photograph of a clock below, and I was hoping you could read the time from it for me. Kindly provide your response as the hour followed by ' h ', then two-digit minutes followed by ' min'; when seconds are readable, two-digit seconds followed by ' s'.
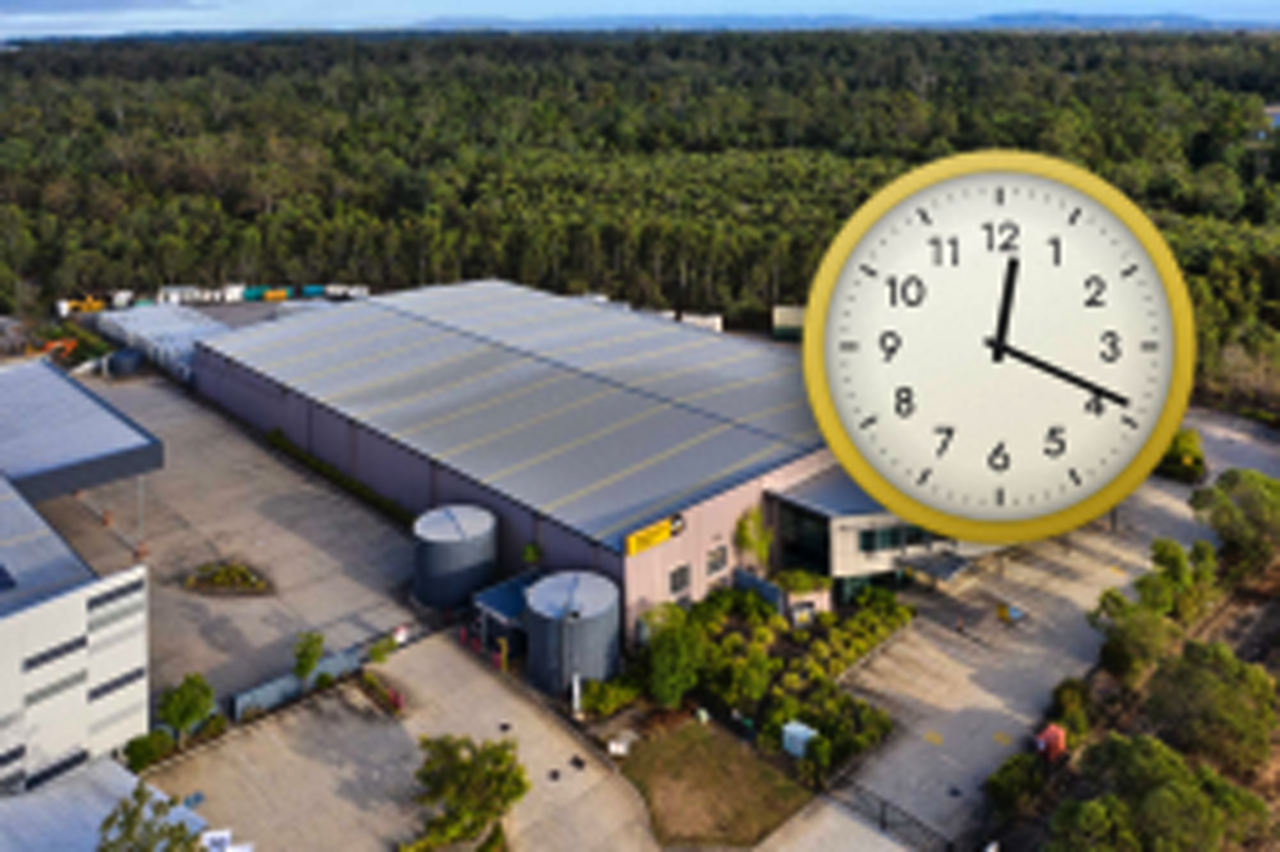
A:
12 h 19 min
